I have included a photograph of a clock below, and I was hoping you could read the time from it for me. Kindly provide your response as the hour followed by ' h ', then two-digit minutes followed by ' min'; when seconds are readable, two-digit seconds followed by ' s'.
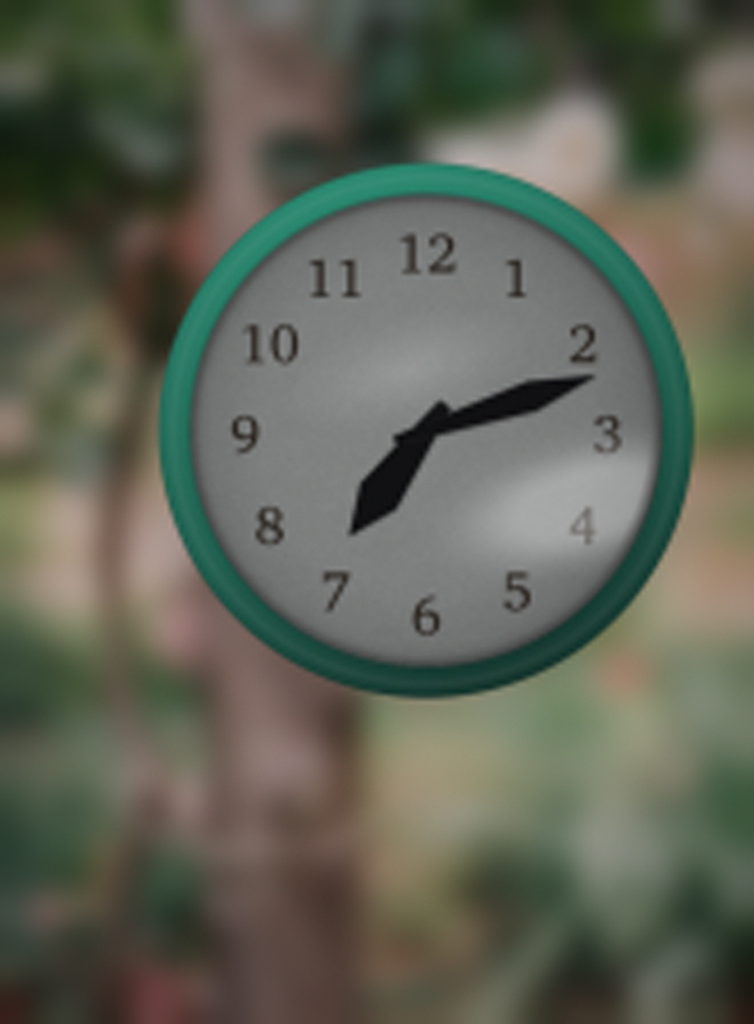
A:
7 h 12 min
